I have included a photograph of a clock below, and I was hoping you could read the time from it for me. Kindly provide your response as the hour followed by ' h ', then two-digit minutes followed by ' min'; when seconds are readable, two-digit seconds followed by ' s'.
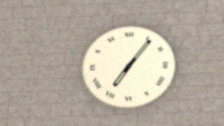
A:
7 h 06 min
